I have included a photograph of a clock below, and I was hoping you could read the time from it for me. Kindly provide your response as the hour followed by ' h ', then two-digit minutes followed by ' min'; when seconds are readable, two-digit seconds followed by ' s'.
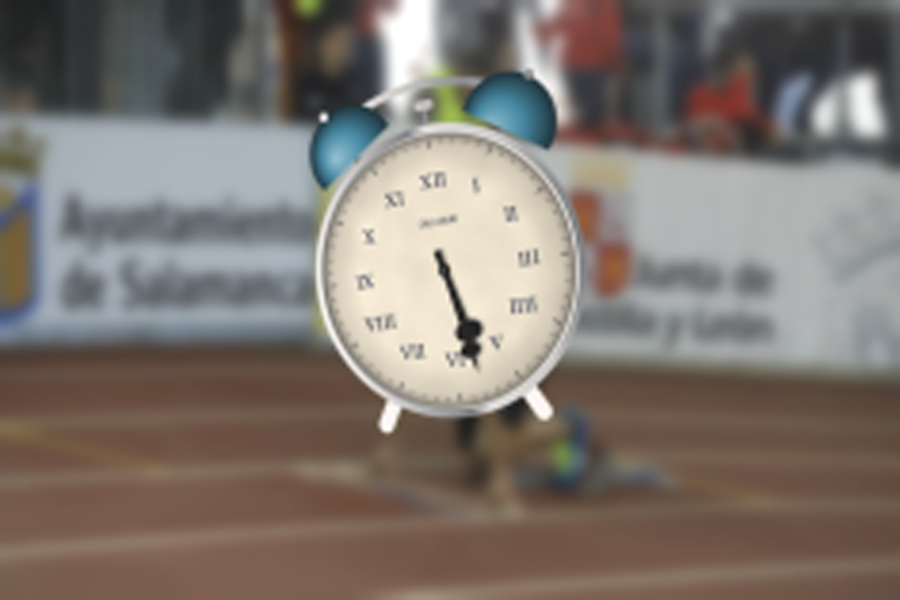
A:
5 h 28 min
